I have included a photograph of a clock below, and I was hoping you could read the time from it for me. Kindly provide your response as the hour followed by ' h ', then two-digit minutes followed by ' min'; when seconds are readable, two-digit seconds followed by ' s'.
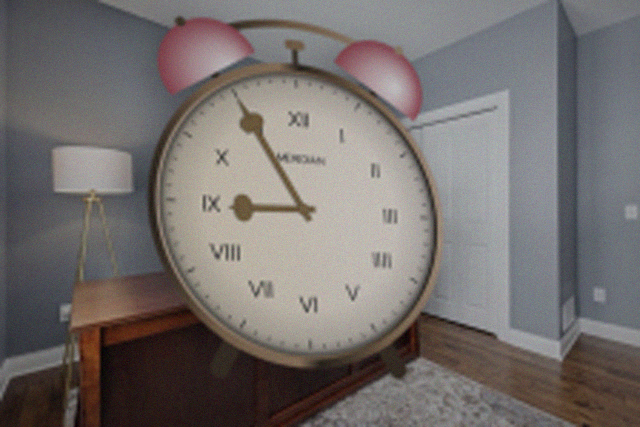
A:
8 h 55 min
